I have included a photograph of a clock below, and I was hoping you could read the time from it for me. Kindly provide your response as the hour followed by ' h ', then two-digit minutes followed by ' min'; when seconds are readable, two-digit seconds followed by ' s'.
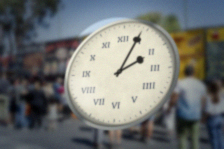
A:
2 h 04 min
